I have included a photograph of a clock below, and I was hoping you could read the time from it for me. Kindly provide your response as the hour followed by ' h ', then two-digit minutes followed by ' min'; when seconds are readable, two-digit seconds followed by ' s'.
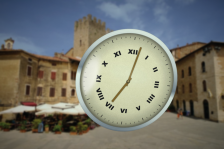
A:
7 h 02 min
